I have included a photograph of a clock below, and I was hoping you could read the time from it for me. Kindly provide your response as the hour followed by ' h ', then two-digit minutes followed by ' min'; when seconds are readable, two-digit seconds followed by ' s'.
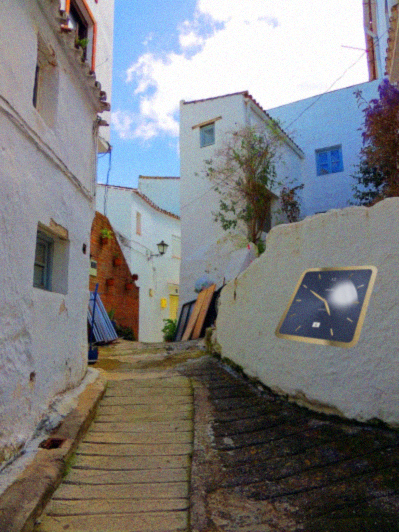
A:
4 h 50 min
